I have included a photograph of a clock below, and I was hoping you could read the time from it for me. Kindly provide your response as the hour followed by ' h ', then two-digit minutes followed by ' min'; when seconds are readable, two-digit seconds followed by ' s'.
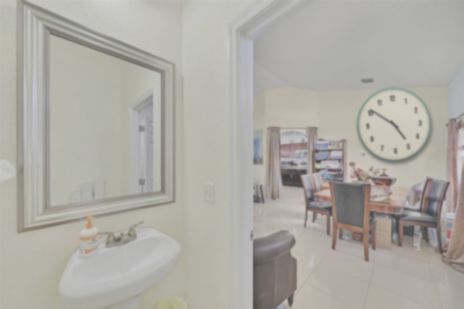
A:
4 h 51 min
